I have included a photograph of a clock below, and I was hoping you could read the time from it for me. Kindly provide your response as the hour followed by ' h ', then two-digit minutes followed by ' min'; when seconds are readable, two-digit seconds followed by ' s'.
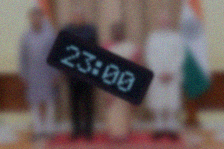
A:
23 h 00 min
